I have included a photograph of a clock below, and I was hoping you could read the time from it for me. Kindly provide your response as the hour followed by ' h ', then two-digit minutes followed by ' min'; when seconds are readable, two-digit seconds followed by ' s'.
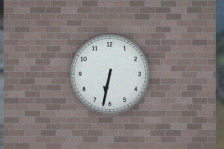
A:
6 h 32 min
